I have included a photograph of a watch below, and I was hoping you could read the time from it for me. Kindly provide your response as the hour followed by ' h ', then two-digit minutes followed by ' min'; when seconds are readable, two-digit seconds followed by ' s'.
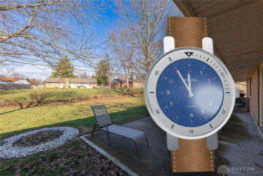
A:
11 h 55 min
